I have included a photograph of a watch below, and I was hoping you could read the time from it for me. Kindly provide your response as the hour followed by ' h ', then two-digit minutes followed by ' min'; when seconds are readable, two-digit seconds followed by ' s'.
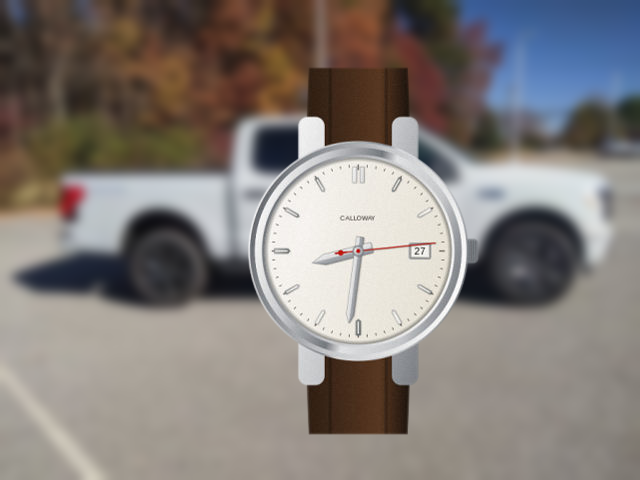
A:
8 h 31 min 14 s
